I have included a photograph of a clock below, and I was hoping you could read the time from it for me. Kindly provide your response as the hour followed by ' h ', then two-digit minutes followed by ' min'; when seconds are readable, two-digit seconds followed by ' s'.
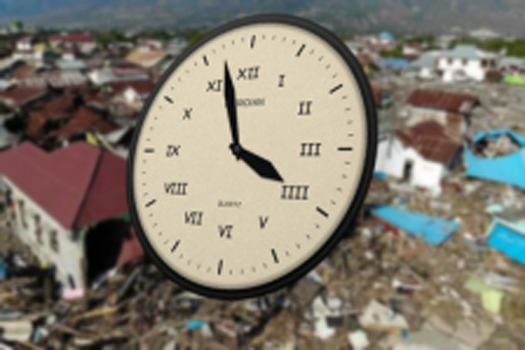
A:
3 h 57 min
